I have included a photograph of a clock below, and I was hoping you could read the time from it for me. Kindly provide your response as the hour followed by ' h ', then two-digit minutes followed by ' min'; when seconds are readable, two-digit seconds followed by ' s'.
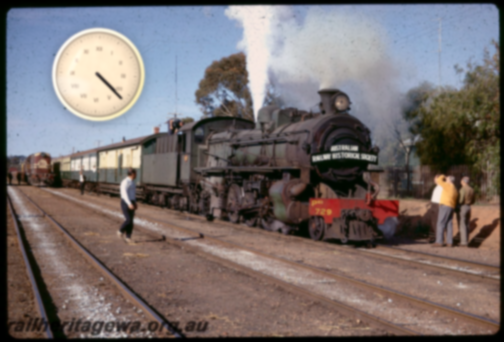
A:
4 h 22 min
